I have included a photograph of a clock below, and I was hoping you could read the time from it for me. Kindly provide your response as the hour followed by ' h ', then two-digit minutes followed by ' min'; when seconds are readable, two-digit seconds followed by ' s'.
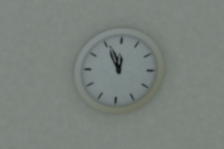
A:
11 h 56 min
